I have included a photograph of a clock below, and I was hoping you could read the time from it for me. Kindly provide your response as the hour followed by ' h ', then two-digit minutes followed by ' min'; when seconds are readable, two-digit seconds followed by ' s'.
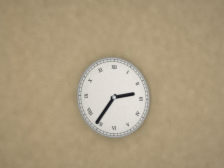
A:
2 h 36 min
